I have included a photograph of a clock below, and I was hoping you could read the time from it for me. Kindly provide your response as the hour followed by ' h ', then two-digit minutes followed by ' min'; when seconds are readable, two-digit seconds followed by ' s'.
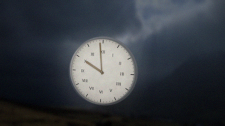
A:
9 h 59 min
